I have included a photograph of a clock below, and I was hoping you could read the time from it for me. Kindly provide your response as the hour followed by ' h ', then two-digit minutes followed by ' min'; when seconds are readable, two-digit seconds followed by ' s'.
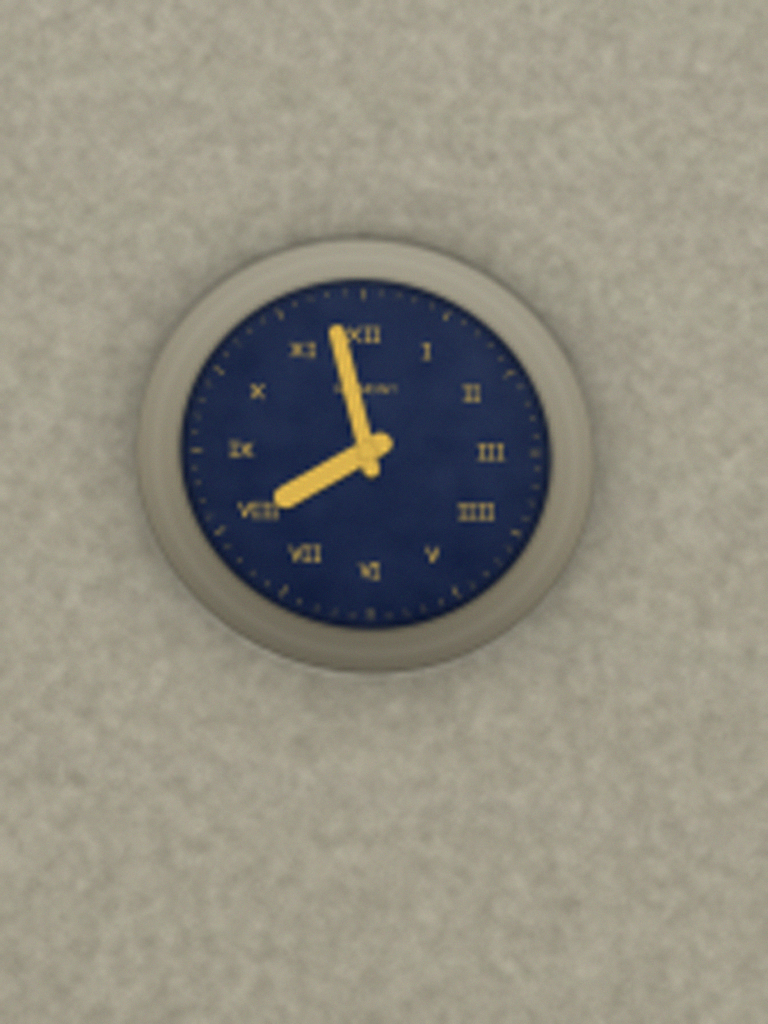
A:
7 h 58 min
